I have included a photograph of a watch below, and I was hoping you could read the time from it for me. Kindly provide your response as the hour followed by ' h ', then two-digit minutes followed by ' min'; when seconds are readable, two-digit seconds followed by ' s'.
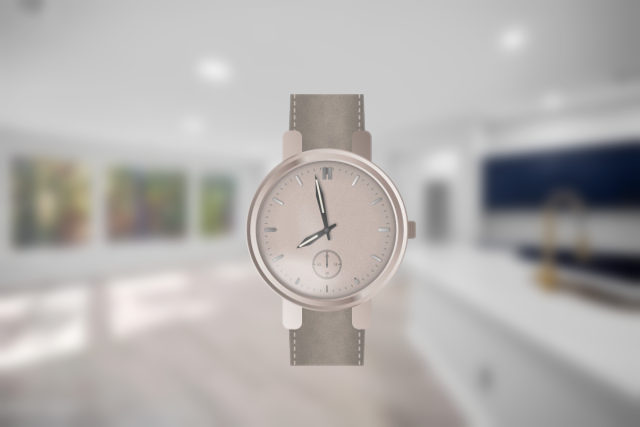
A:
7 h 58 min
